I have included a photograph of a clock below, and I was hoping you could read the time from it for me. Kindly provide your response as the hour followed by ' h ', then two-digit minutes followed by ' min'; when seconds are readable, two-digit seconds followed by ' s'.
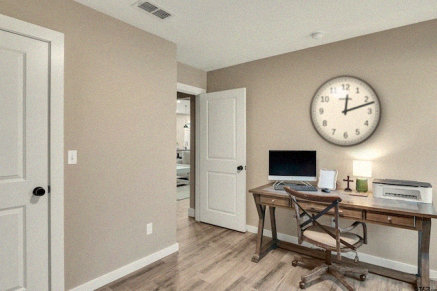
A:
12 h 12 min
